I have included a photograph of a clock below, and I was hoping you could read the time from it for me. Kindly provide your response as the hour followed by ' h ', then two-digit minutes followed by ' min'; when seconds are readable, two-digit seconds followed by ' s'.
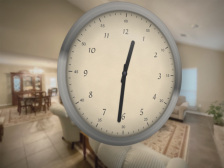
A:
12 h 31 min
